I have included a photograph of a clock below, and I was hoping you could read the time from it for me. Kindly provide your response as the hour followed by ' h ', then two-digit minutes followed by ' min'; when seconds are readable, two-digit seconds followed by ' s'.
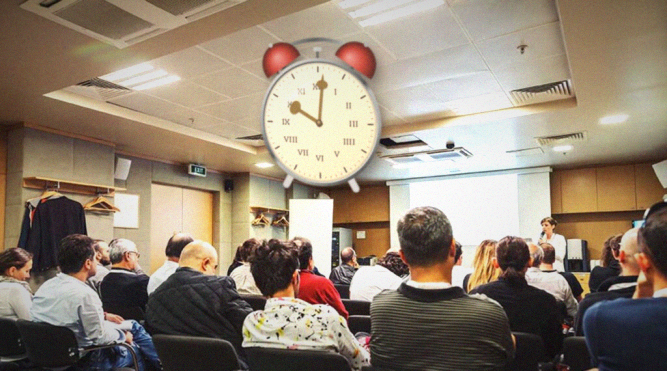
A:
10 h 01 min
